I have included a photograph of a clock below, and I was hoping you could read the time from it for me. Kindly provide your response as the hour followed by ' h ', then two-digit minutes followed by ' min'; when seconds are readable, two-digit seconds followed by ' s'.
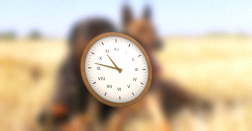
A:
10 h 47 min
